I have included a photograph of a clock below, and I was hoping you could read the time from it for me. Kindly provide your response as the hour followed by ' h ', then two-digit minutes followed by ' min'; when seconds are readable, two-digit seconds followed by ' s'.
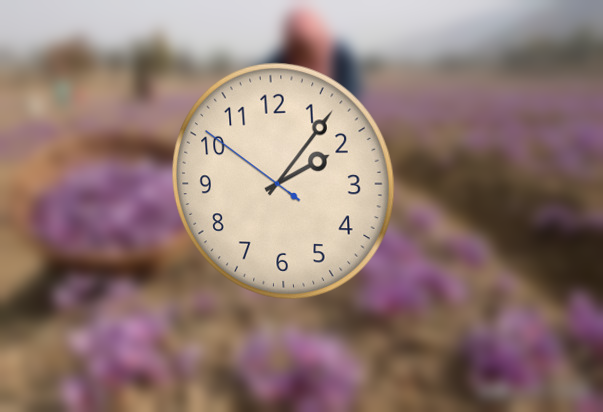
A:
2 h 06 min 51 s
